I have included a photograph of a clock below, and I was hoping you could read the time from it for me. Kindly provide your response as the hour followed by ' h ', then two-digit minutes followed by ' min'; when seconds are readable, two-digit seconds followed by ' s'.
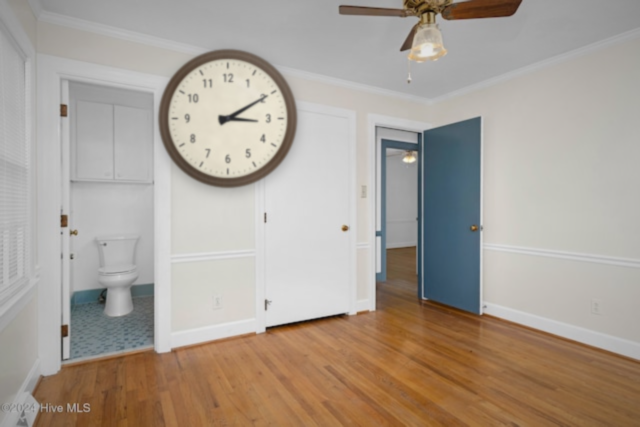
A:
3 h 10 min
